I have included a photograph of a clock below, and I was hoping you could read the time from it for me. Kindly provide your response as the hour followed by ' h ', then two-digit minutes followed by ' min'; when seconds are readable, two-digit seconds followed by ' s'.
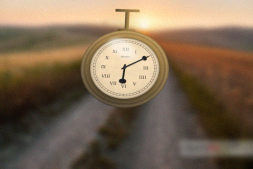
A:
6 h 10 min
